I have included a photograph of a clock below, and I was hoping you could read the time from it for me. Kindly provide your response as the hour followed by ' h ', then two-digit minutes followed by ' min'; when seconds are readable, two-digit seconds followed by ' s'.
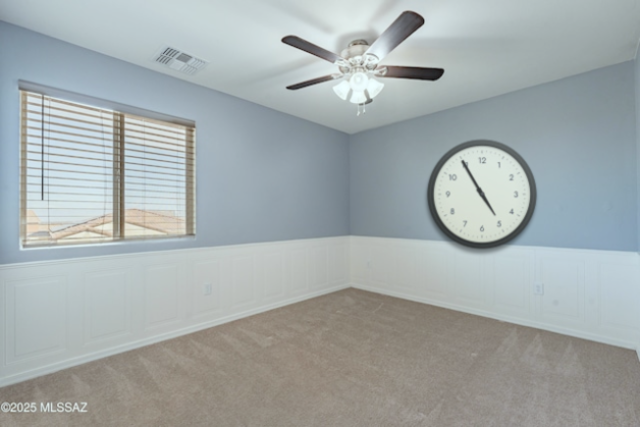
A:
4 h 55 min
